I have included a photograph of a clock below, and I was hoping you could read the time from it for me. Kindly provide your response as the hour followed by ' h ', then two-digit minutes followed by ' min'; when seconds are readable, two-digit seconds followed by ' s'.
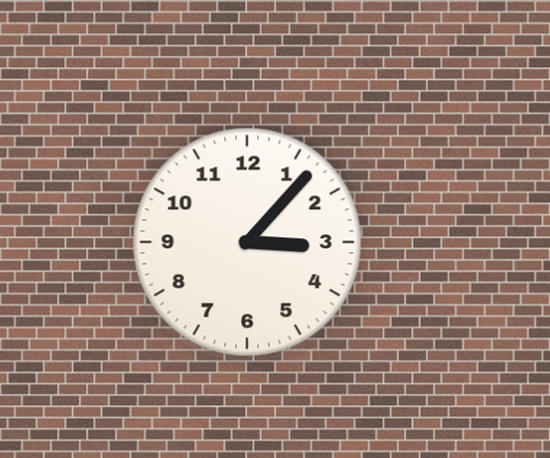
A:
3 h 07 min
